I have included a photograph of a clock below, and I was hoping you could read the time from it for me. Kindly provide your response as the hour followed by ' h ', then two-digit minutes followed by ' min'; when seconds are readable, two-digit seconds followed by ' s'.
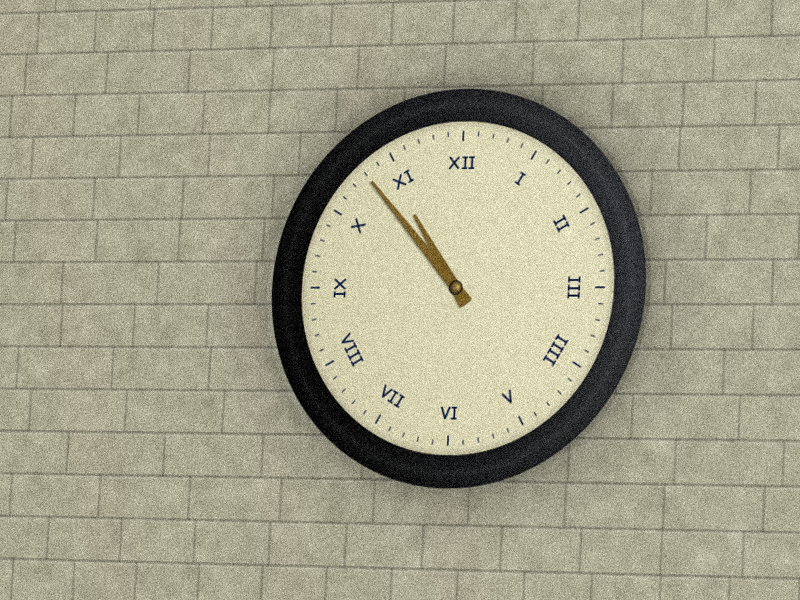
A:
10 h 53 min
